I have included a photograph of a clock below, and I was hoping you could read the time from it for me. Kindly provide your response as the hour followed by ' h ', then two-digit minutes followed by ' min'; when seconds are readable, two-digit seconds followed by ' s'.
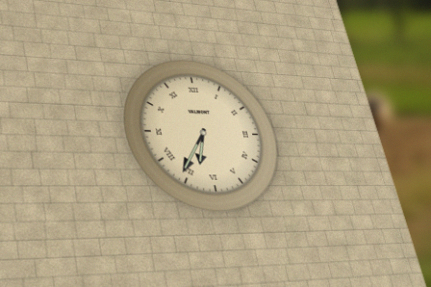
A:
6 h 36 min
